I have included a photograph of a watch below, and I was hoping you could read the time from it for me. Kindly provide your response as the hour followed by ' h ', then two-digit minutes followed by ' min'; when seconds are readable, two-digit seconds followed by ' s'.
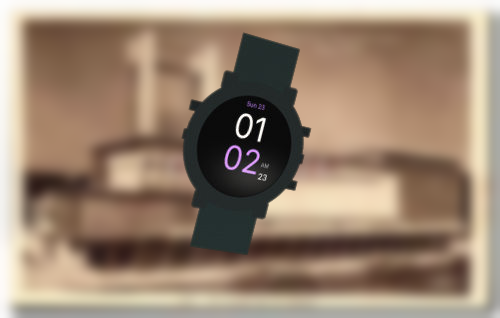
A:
1 h 02 min 23 s
